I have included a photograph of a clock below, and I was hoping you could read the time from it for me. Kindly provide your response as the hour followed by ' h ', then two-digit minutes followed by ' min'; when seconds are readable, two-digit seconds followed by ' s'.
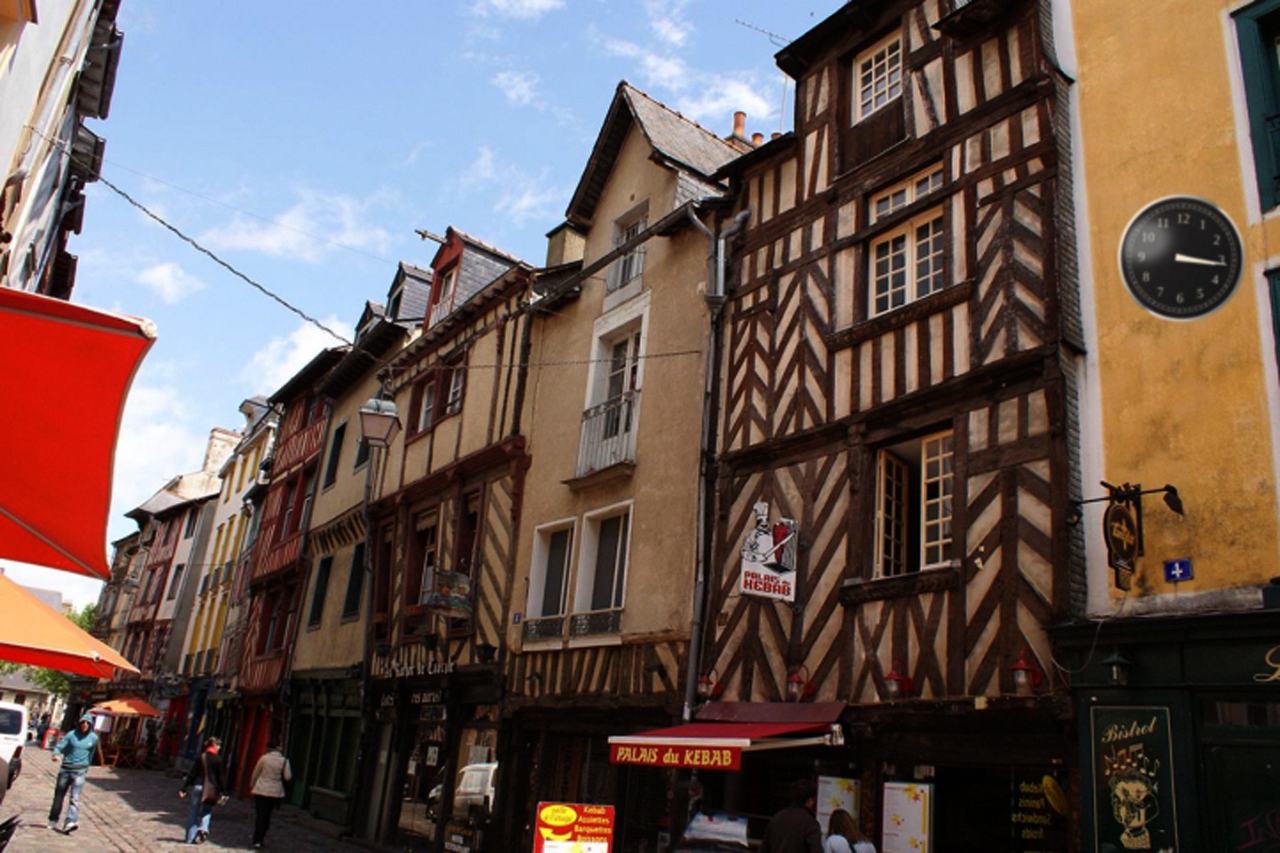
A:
3 h 16 min
